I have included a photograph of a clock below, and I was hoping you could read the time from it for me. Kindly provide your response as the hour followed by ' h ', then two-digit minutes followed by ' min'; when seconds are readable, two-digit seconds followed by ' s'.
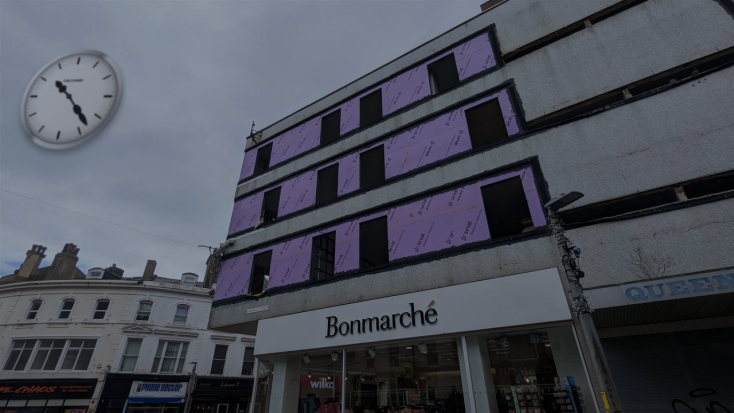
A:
10 h 23 min
